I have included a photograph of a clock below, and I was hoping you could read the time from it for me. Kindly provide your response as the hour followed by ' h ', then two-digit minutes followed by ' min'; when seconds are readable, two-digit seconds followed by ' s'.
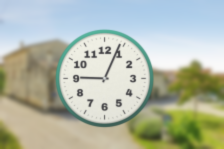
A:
9 h 04 min
